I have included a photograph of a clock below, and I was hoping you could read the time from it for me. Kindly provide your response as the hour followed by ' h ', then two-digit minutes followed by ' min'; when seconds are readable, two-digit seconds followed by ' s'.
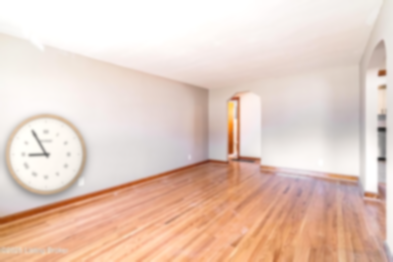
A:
8 h 55 min
